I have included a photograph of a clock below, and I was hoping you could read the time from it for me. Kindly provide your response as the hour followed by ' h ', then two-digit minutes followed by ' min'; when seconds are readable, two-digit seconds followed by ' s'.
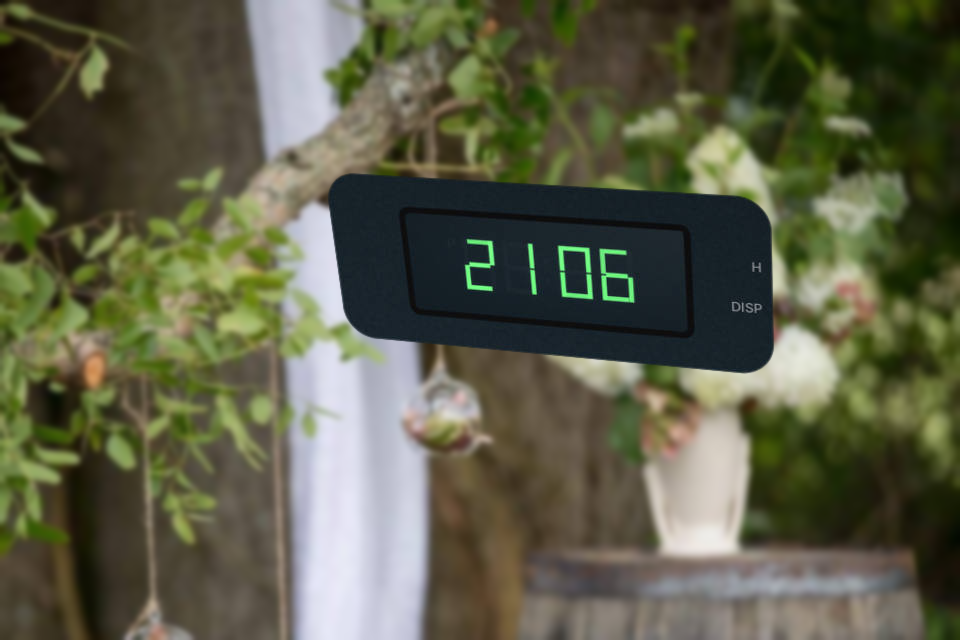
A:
21 h 06 min
